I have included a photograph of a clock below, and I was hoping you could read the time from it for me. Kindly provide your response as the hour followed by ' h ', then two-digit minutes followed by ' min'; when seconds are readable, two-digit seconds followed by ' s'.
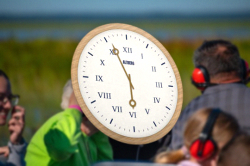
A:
5 h 56 min
